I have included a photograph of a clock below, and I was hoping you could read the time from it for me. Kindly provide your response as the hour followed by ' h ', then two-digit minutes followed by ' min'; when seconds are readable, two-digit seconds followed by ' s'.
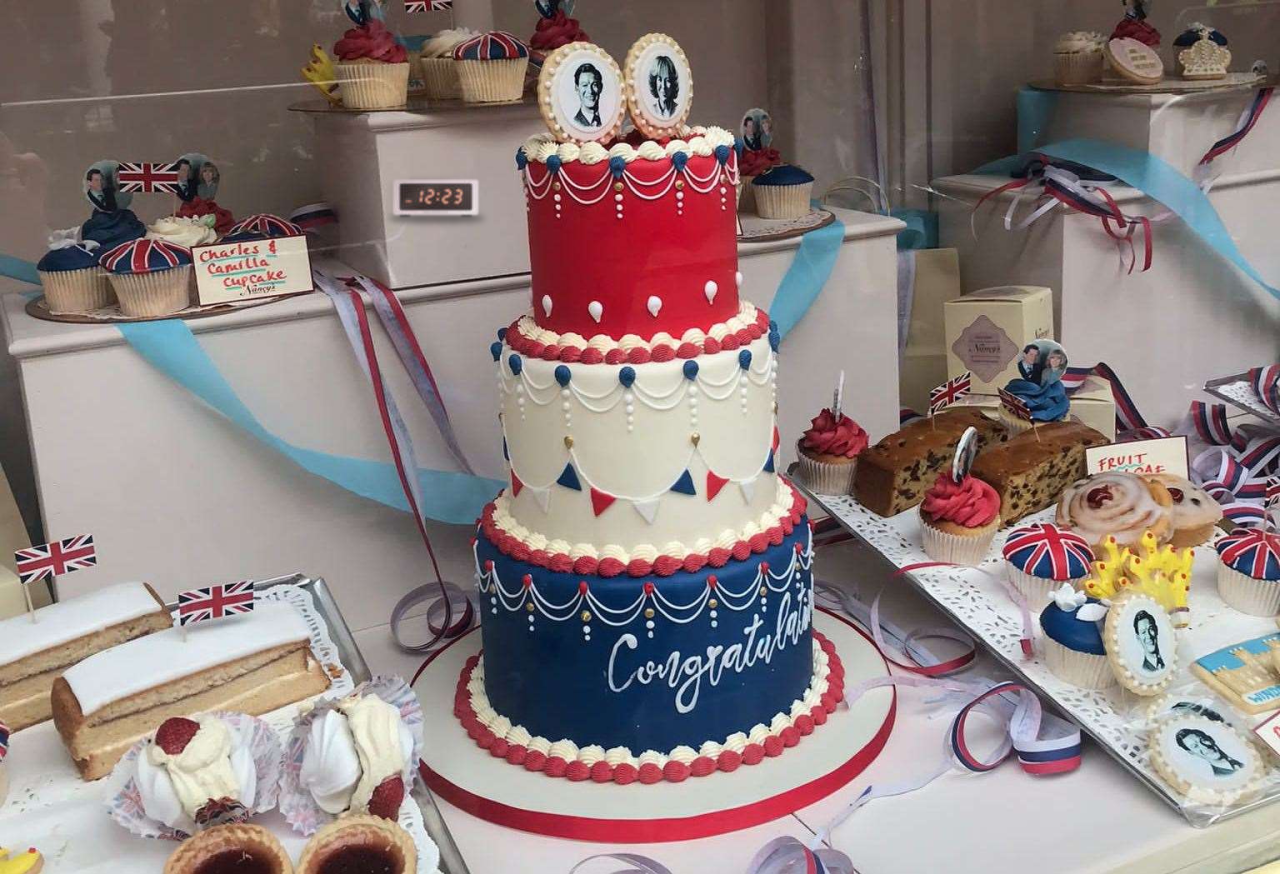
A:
12 h 23 min
